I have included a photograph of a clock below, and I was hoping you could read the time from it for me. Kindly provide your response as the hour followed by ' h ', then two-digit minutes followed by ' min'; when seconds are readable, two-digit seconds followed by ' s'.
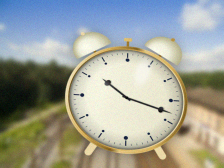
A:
10 h 18 min
